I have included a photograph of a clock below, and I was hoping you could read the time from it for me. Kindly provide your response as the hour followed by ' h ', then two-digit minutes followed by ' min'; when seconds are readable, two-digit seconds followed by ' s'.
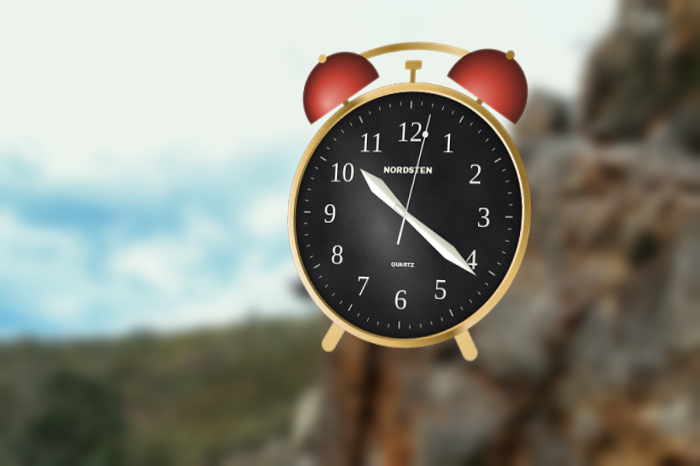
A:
10 h 21 min 02 s
